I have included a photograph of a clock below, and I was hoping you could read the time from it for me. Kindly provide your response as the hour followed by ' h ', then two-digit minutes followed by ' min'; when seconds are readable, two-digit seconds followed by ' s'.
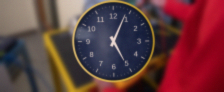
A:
5 h 04 min
